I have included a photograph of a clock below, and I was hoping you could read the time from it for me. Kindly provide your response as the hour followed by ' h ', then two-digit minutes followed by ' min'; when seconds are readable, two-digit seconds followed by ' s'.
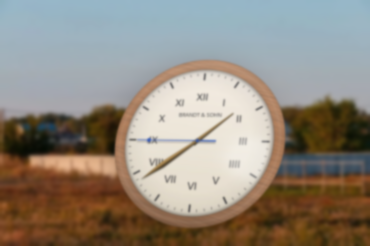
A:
1 h 38 min 45 s
